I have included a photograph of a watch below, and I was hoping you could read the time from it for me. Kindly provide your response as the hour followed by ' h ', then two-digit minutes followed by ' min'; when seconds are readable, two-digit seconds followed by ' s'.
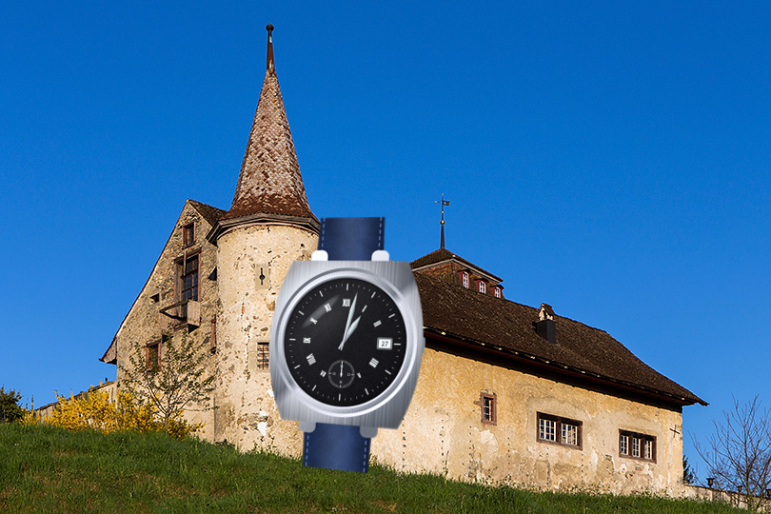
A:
1 h 02 min
